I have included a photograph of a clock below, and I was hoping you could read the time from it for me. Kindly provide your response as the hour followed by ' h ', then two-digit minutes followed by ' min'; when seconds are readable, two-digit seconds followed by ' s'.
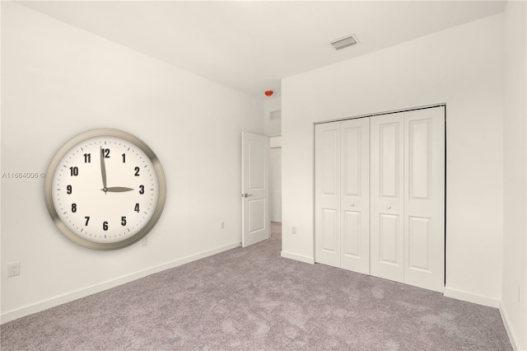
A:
2 h 59 min
